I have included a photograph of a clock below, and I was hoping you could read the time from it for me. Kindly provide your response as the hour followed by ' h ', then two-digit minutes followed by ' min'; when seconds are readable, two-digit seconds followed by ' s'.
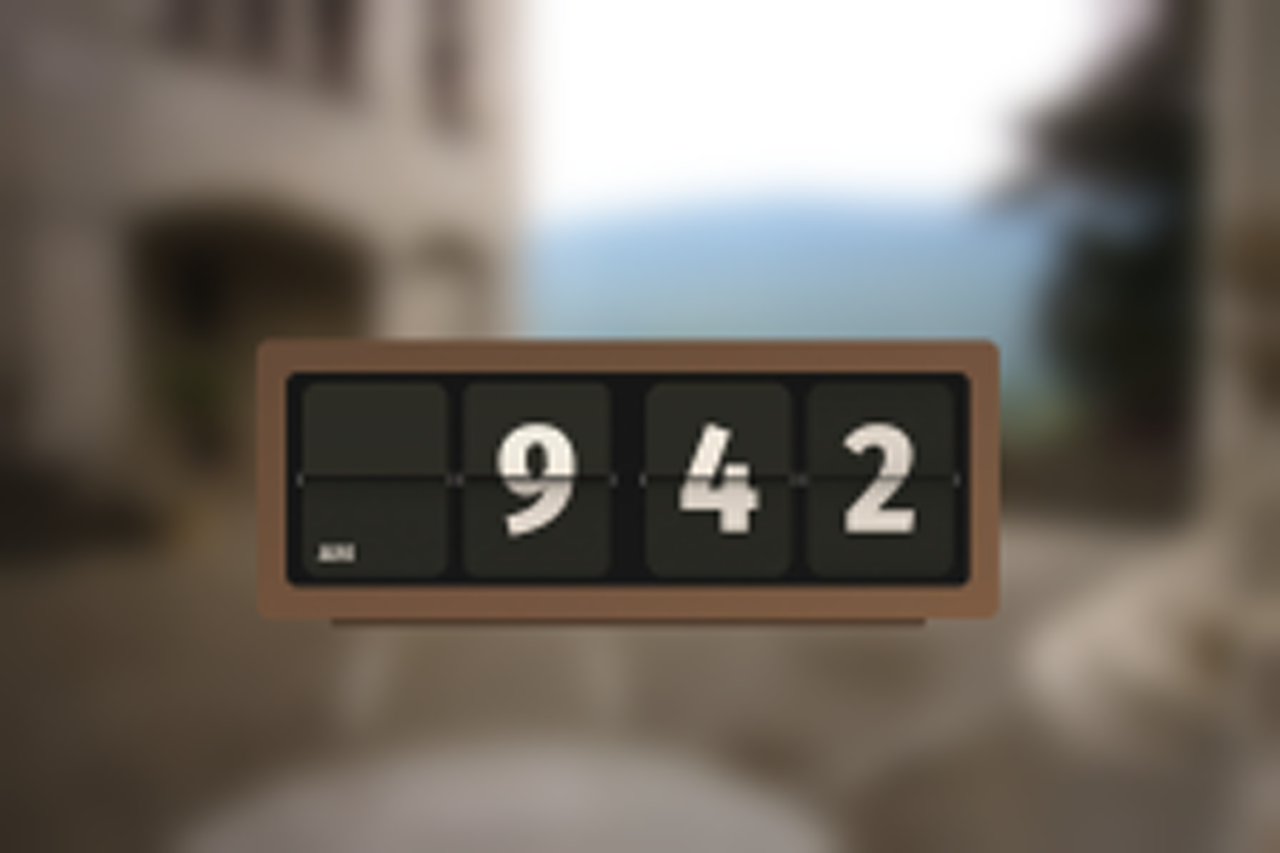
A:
9 h 42 min
